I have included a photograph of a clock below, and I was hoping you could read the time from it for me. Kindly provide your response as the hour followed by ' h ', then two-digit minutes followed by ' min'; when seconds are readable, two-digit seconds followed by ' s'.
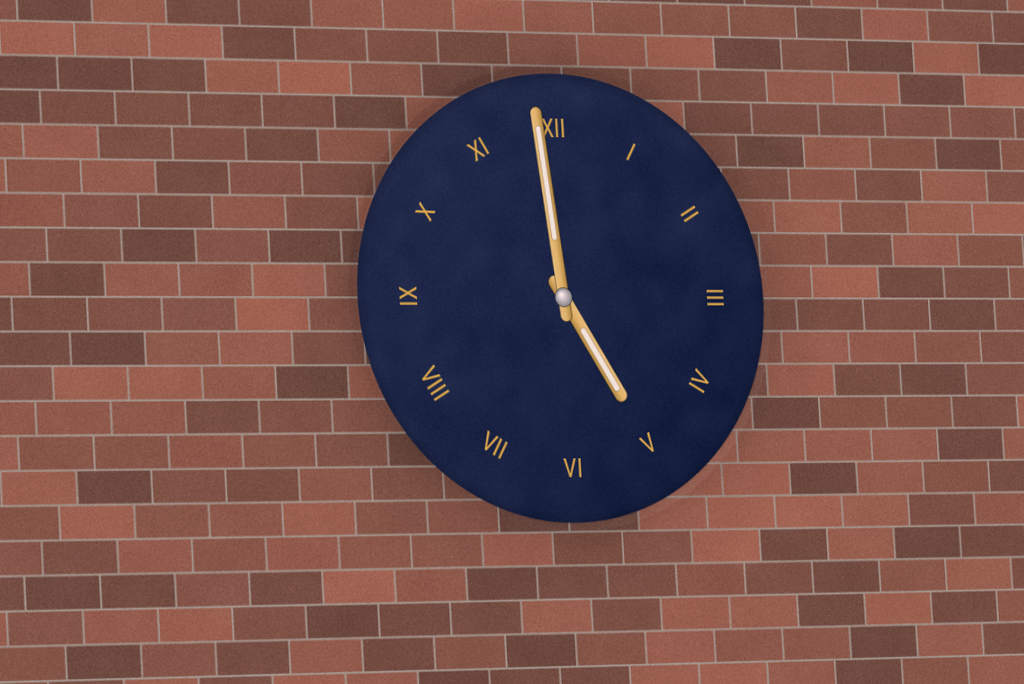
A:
4 h 59 min
